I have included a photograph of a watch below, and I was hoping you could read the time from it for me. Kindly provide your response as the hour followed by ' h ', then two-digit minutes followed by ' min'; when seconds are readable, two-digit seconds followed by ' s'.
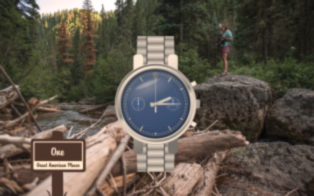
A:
2 h 15 min
